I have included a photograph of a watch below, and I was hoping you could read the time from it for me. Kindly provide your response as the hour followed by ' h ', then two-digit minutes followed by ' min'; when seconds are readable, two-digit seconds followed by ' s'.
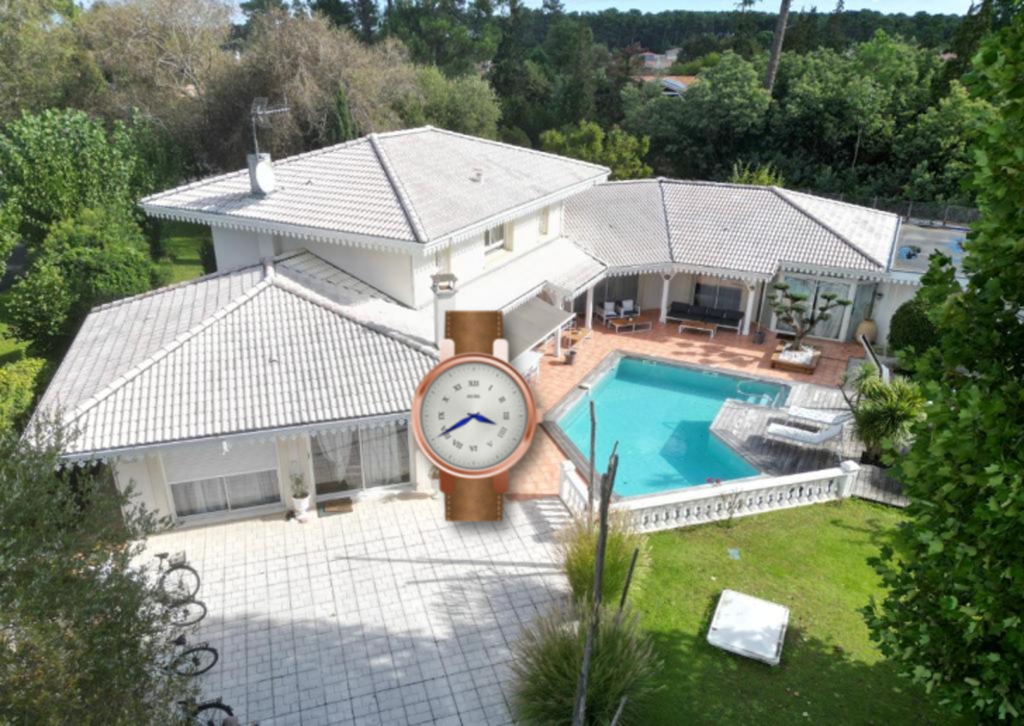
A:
3 h 40 min
